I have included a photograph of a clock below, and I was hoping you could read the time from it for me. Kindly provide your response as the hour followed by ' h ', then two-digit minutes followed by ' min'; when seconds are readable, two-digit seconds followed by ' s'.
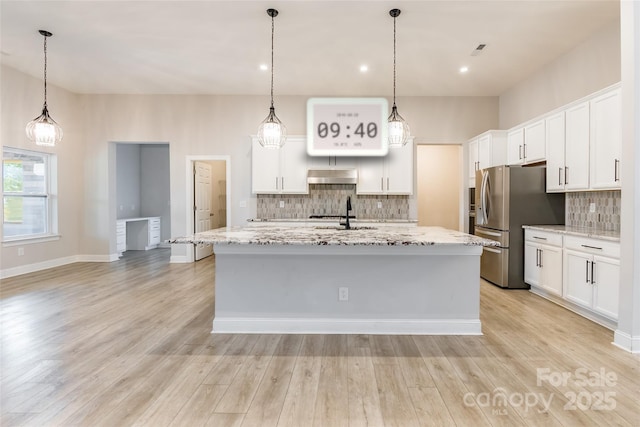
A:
9 h 40 min
